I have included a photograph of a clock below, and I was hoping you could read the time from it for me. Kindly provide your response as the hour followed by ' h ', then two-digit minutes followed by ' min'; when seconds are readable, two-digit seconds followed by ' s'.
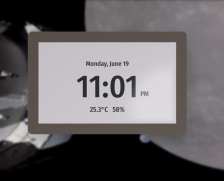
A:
11 h 01 min
